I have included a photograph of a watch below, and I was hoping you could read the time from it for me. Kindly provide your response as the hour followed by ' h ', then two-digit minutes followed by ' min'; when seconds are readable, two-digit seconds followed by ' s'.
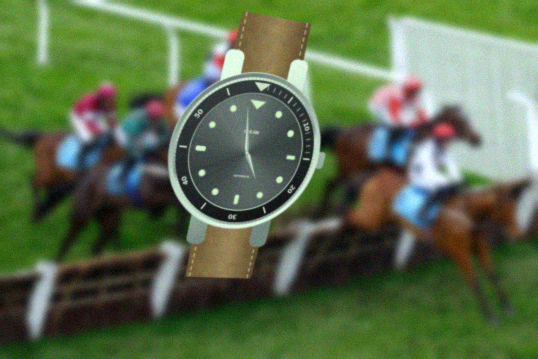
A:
4 h 58 min
